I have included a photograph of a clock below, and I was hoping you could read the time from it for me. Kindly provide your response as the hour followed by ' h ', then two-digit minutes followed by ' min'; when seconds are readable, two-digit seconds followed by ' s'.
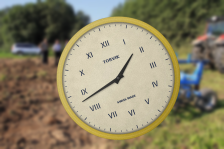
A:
1 h 43 min
